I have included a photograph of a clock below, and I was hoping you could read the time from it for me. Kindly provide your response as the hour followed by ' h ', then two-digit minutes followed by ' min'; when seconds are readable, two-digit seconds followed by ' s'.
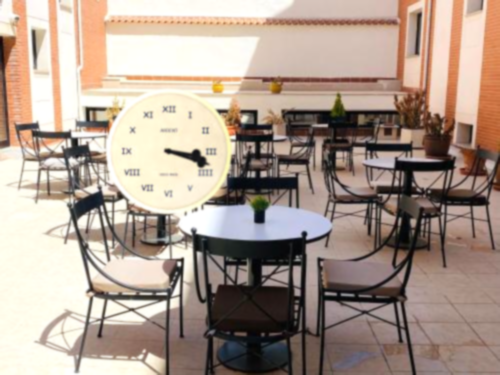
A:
3 h 18 min
